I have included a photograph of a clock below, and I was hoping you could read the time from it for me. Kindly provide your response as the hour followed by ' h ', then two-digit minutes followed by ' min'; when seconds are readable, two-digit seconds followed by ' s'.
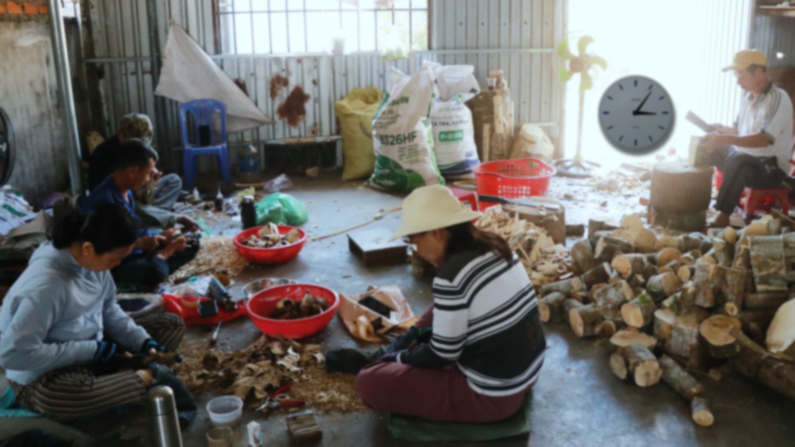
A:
3 h 06 min
